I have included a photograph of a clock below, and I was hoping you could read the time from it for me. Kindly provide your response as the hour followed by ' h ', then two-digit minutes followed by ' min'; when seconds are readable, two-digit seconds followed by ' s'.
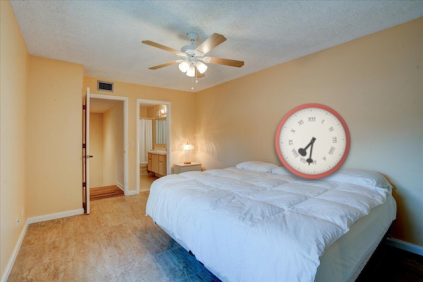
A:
7 h 32 min
